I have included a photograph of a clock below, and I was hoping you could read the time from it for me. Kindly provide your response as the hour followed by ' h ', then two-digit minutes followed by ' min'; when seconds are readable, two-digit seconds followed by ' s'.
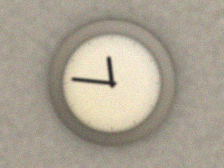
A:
11 h 46 min
